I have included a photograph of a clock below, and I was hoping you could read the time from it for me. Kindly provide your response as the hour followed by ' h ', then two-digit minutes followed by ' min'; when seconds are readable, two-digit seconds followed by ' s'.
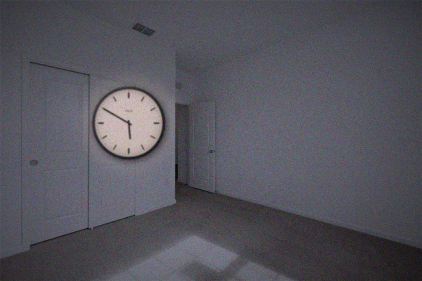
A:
5 h 50 min
